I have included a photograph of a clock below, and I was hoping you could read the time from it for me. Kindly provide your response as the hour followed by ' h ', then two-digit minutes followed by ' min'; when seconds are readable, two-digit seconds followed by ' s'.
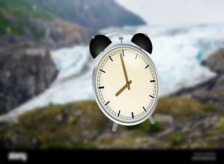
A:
7 h 59 min
